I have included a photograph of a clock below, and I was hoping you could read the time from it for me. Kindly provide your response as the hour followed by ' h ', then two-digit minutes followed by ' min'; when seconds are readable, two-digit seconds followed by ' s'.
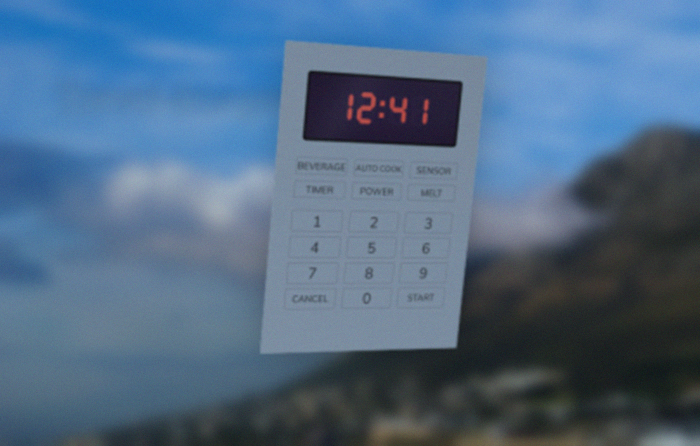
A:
12 h 41 min
